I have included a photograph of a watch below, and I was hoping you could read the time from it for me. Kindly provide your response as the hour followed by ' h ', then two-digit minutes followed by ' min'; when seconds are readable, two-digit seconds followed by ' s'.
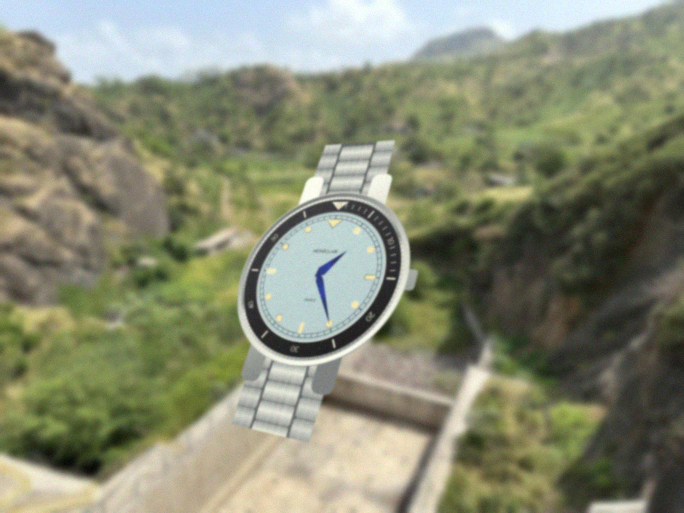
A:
1 h 25 min
